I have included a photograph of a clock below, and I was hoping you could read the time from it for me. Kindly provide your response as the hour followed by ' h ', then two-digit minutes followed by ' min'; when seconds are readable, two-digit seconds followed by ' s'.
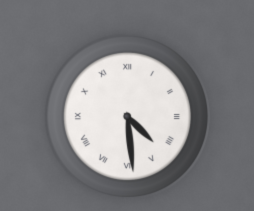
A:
4 h 29 min
